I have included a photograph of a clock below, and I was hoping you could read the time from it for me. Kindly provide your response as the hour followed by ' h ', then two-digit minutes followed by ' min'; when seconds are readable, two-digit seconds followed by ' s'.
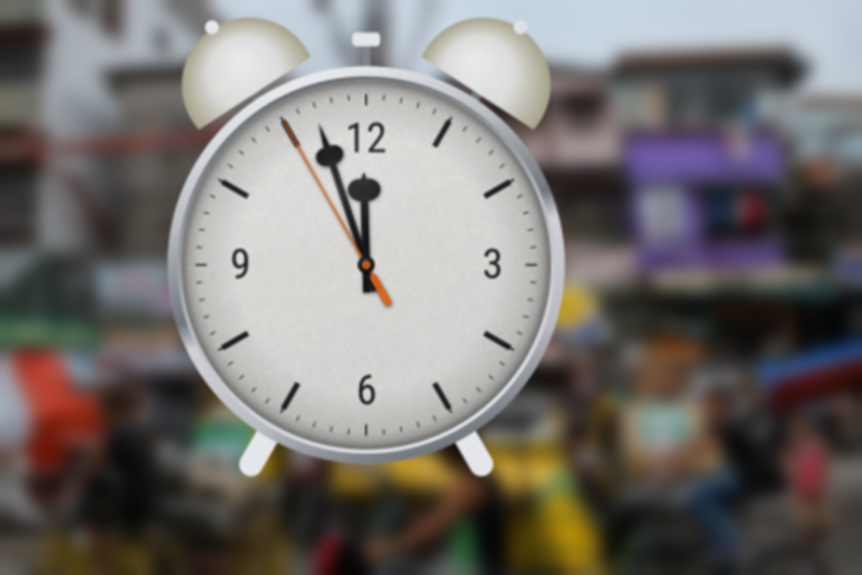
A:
11 h 56 min 55 s
